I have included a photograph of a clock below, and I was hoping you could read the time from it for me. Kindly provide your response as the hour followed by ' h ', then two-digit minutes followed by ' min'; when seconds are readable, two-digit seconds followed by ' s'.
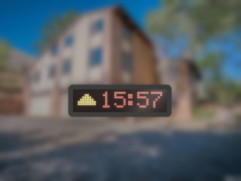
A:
15 h 57 min
